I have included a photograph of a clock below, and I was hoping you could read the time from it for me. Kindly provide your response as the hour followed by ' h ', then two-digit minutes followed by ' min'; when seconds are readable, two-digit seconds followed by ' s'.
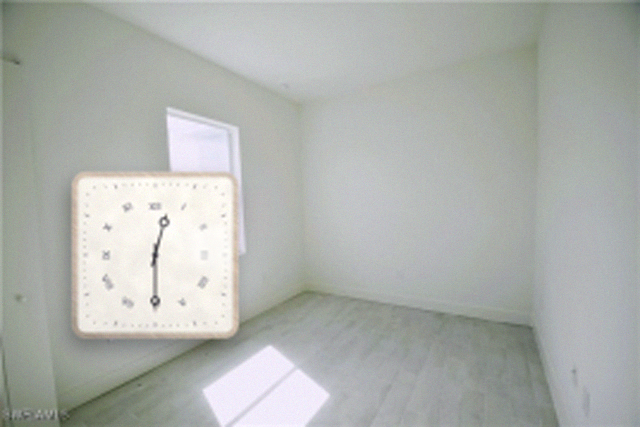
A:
12 h 30 min
